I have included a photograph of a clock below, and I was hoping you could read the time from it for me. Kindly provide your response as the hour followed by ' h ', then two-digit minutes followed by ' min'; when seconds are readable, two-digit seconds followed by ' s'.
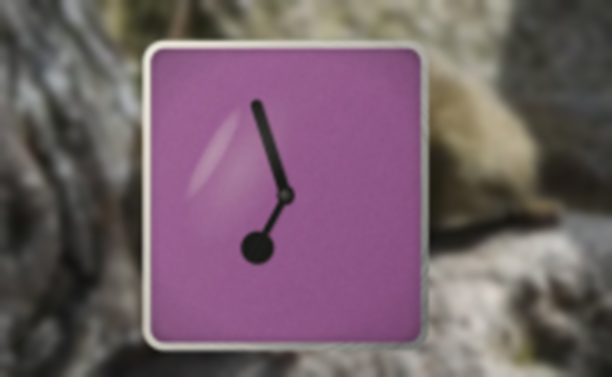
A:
6 h 57 min
